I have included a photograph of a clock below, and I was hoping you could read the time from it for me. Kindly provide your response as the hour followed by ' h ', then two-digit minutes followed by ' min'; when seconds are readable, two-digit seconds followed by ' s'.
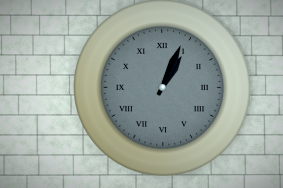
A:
1 h 04 min
